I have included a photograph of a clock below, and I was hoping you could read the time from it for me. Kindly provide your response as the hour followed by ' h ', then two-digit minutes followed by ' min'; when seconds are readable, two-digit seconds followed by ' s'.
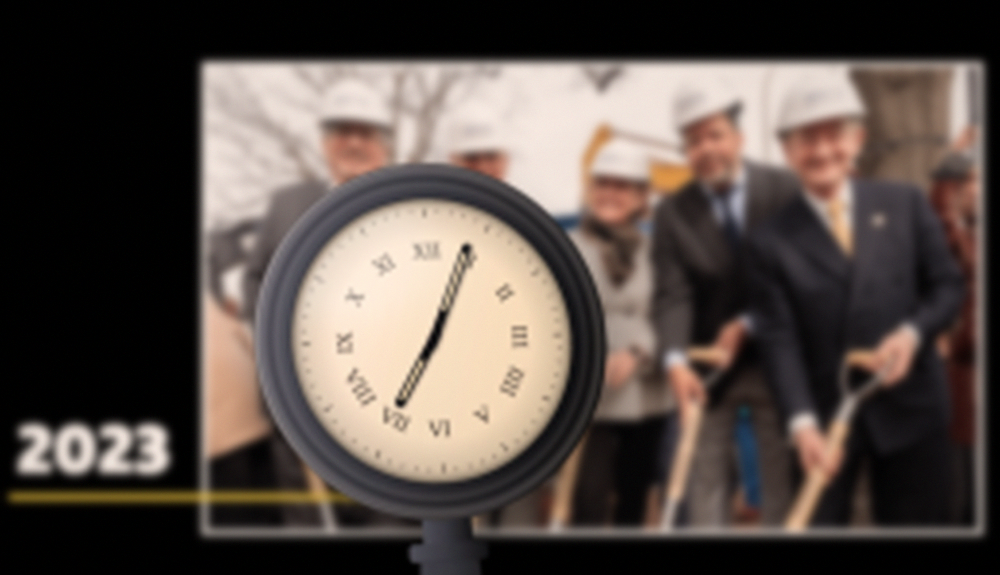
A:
7 h 04 min
